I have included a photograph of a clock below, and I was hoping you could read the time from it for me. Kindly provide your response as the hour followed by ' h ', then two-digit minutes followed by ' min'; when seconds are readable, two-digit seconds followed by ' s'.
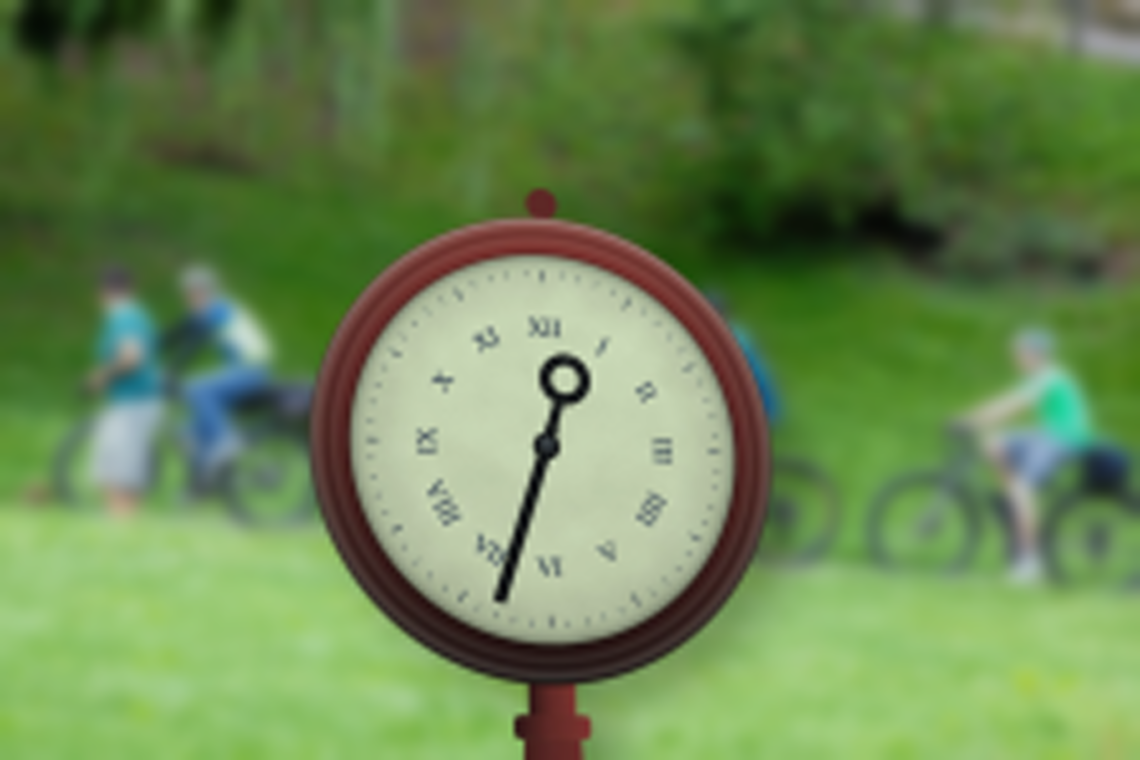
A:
12 h 33 min
